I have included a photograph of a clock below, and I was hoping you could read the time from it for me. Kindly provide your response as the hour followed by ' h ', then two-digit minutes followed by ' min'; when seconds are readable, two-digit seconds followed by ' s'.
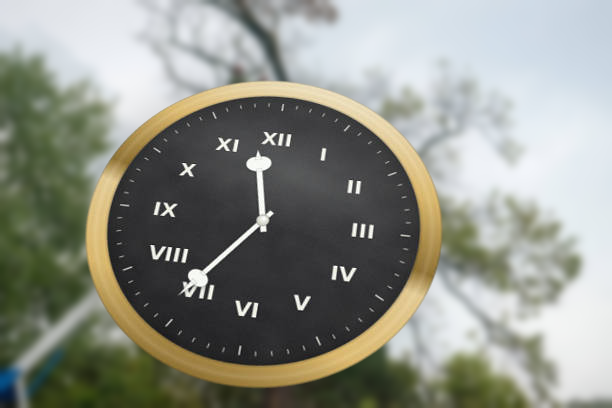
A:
11 h 36 min
